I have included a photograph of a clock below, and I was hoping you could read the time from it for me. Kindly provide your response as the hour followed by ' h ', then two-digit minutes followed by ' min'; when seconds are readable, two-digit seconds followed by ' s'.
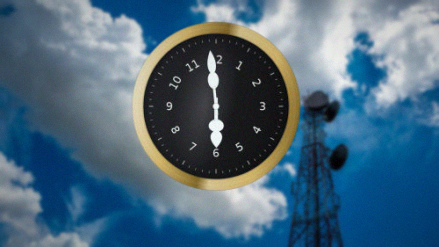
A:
5 h 59 min
